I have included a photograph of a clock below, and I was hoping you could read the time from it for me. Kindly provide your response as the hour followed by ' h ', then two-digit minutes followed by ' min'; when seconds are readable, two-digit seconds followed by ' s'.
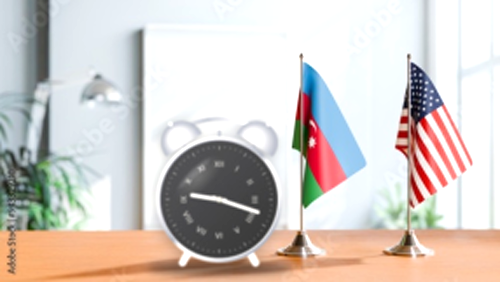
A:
9 h 18 min
